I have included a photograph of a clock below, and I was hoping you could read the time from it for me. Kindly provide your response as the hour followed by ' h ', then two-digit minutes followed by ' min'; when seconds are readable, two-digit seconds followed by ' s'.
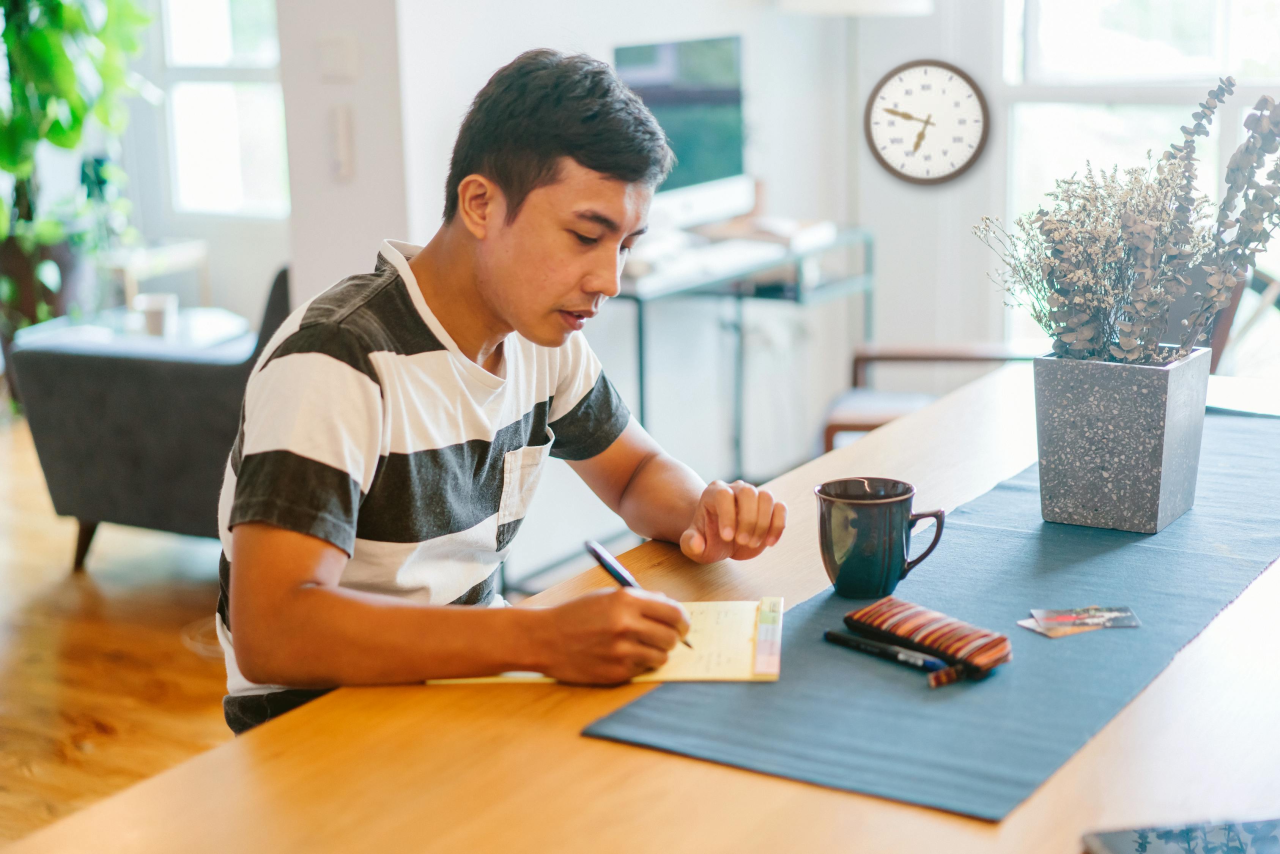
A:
6 h 48 min
